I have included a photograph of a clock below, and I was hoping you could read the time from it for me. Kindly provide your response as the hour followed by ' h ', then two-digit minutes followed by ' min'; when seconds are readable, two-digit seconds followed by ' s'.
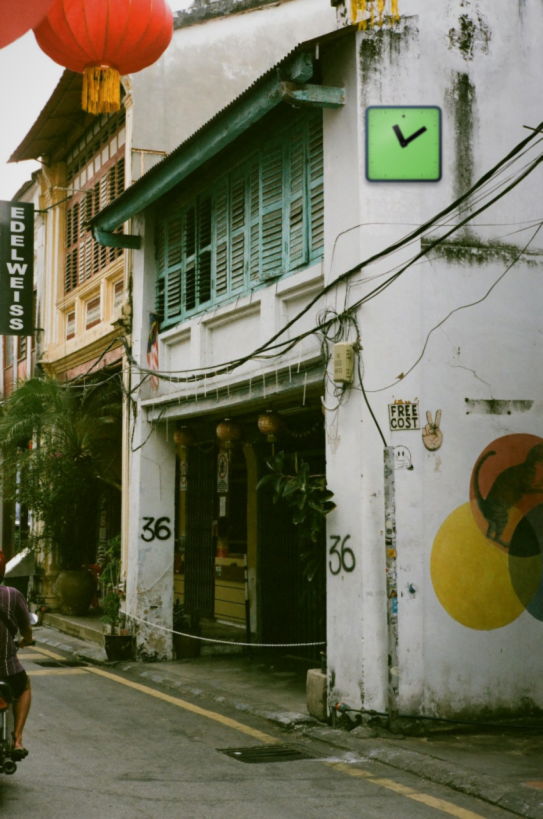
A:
11 h 09 min
